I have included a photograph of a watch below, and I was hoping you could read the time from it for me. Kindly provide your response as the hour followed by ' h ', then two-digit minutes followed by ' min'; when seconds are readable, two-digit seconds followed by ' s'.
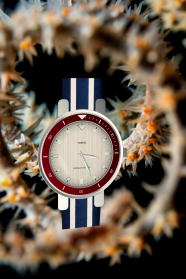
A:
3 h 26 min
